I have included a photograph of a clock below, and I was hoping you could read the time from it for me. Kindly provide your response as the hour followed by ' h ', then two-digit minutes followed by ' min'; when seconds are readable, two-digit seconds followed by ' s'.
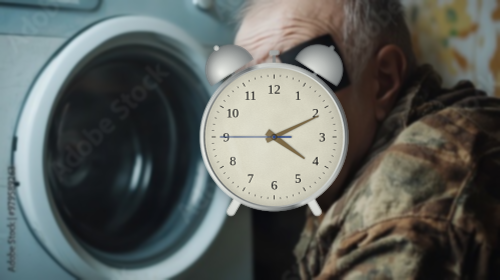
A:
4 h 10 min 45 s
